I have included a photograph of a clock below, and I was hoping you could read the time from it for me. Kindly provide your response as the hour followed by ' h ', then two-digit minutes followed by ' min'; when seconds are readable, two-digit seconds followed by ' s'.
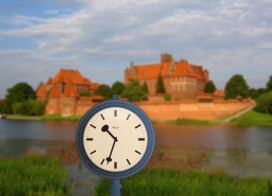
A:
10 h 33 min
